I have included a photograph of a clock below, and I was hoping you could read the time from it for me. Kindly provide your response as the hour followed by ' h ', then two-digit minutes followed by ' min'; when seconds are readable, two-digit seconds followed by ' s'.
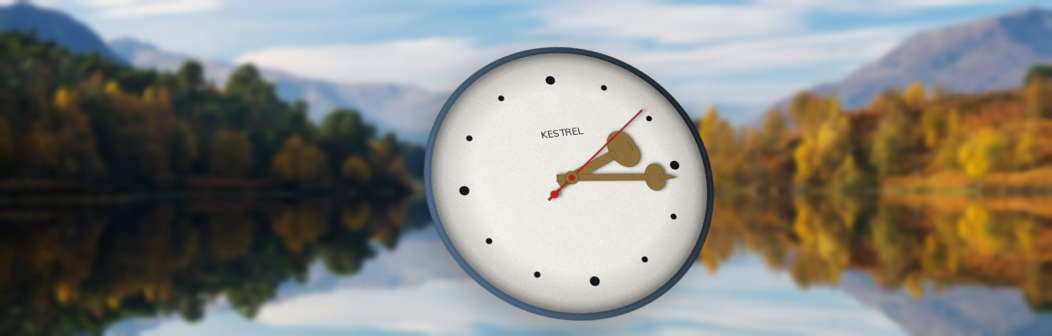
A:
2 h 16 min 09 s
